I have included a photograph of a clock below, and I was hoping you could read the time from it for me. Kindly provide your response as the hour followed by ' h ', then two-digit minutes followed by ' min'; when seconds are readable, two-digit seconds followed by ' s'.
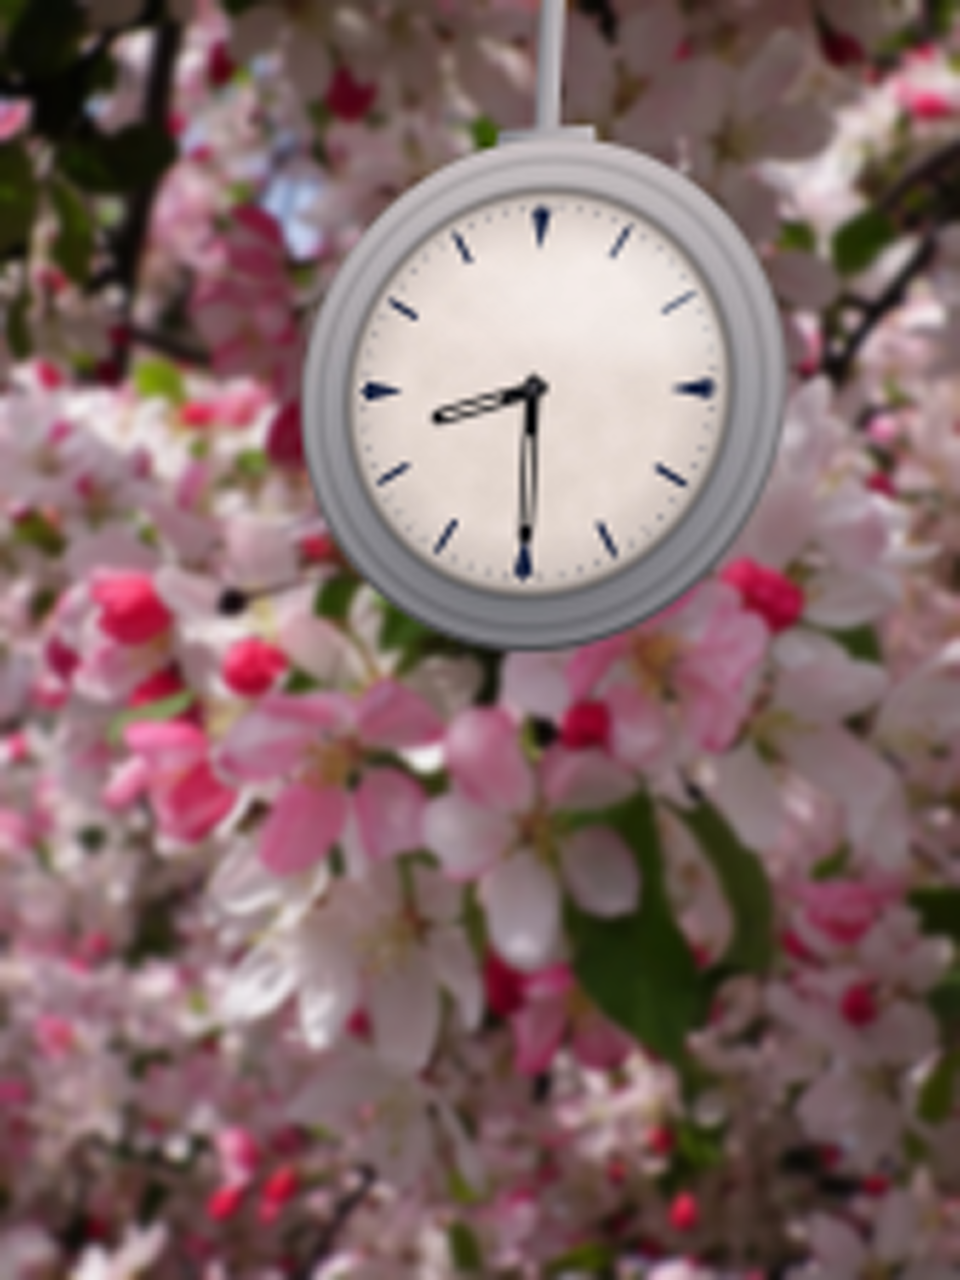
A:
8 h 30 min
